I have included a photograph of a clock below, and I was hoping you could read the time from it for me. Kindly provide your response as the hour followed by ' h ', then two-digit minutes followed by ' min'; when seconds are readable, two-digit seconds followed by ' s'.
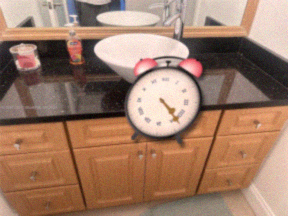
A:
4 h 23 min
